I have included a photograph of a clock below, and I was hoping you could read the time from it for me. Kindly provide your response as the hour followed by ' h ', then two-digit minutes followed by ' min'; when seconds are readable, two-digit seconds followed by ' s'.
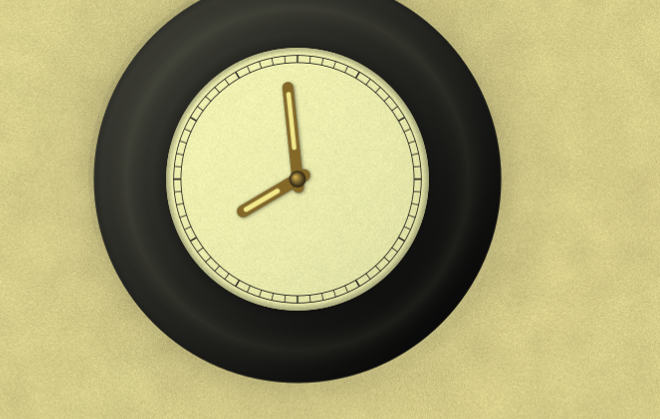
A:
7 h 59 min
